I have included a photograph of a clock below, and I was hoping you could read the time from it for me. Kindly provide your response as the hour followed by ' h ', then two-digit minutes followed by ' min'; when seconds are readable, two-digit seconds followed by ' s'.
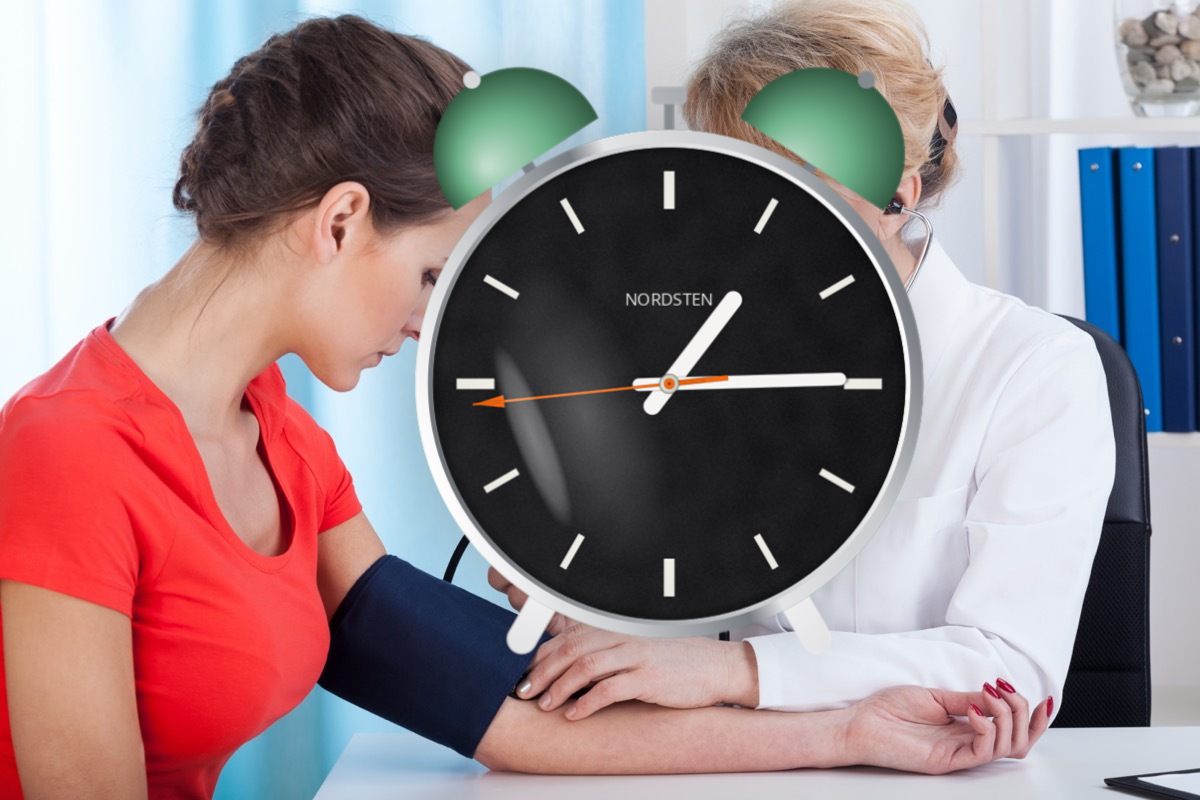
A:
1 h 14 min 44 s
